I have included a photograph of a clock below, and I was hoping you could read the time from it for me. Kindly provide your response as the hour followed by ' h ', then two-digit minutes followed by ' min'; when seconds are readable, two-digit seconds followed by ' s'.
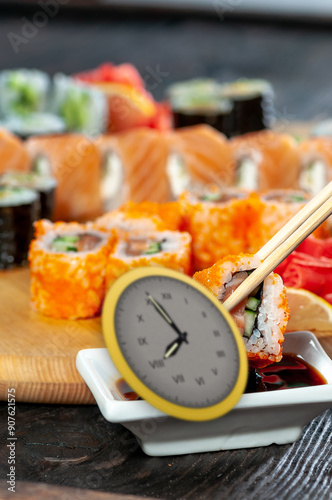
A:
7 h 56 min
